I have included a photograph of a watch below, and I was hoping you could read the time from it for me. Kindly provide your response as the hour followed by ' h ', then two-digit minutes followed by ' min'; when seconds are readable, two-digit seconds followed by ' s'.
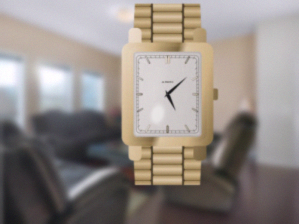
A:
5 h 08 min
